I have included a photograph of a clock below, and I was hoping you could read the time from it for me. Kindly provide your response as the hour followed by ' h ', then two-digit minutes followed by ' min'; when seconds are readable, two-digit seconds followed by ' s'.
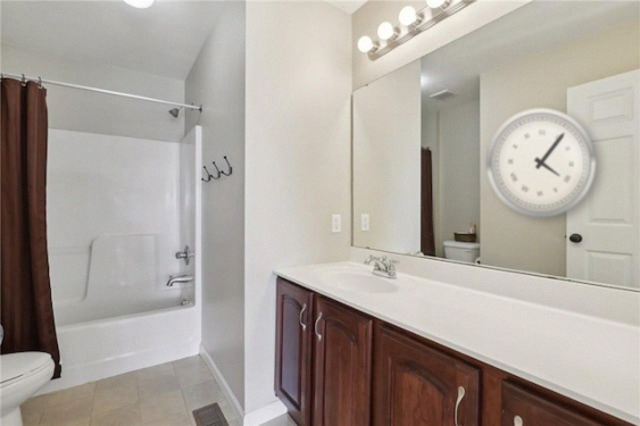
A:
4 h 06 min
